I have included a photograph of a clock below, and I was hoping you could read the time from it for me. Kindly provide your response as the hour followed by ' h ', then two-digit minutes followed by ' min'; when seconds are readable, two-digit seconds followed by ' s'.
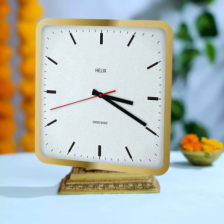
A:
3 h 19 min 42 s
